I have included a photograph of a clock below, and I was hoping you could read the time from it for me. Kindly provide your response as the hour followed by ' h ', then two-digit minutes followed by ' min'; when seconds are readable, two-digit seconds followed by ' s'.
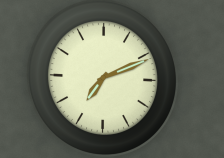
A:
7 h 11 min
